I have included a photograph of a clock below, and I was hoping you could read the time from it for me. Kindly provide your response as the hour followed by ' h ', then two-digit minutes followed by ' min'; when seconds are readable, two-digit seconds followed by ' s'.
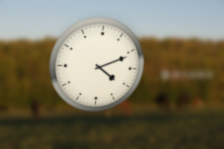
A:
4 h 11 min
